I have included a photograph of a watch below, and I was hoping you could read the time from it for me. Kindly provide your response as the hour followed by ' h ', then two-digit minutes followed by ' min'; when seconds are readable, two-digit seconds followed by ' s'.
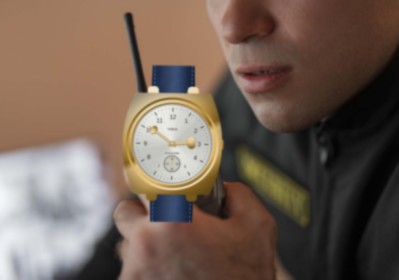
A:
2 h 51 min
